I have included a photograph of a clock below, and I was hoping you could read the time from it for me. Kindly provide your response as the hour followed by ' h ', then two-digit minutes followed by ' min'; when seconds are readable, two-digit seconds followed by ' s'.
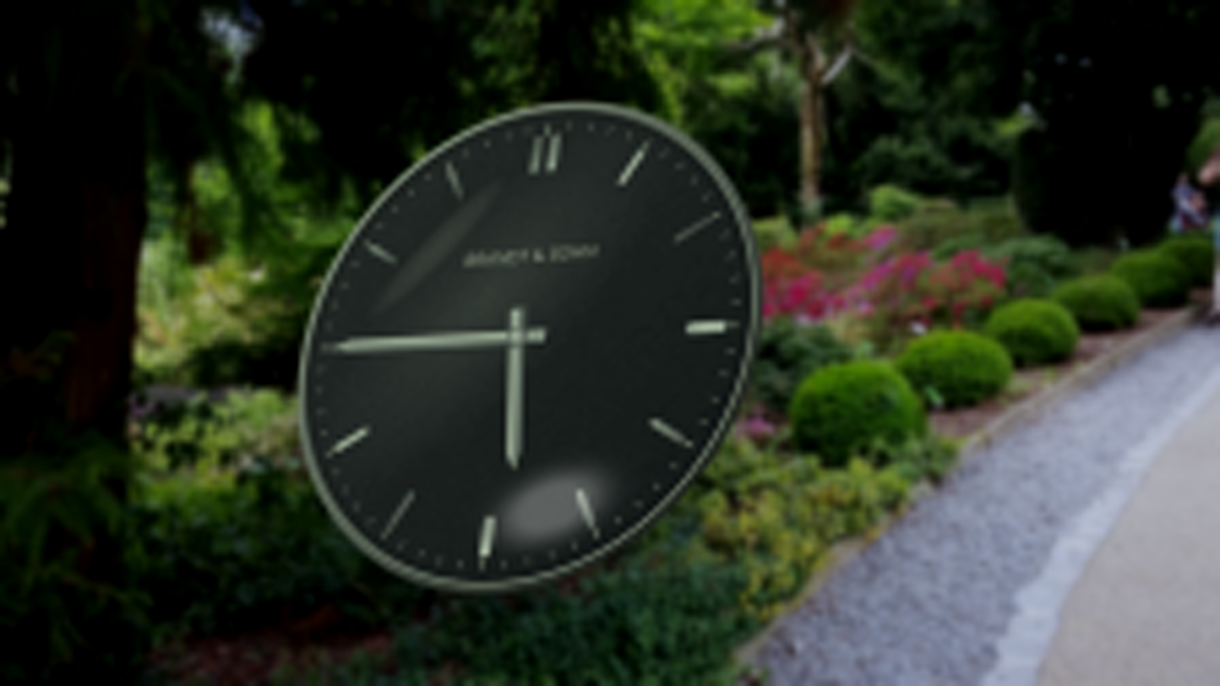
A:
5 h 45 min
